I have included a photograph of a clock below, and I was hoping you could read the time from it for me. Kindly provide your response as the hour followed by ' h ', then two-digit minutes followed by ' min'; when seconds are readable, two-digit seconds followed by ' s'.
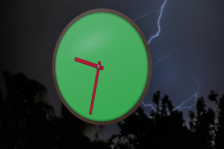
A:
9 h 32 min
